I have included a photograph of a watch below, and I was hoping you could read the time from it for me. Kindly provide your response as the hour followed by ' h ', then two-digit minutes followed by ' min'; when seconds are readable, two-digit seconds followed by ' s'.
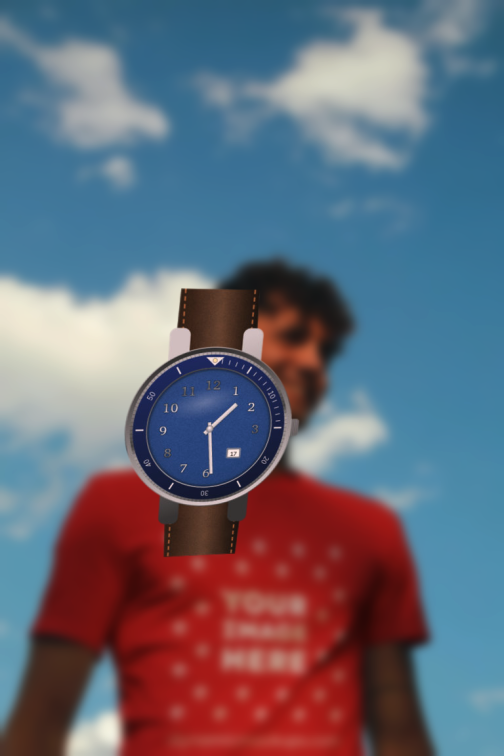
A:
1 h 29 min
